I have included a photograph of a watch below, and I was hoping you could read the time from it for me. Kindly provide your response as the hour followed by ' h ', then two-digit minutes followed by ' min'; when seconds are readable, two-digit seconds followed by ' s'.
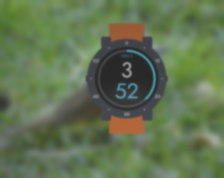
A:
3 h 52 min
